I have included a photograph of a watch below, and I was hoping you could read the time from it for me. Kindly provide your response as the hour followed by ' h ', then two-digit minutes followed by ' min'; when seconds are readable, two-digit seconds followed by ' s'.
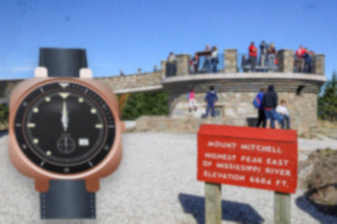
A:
12 h 00 min
